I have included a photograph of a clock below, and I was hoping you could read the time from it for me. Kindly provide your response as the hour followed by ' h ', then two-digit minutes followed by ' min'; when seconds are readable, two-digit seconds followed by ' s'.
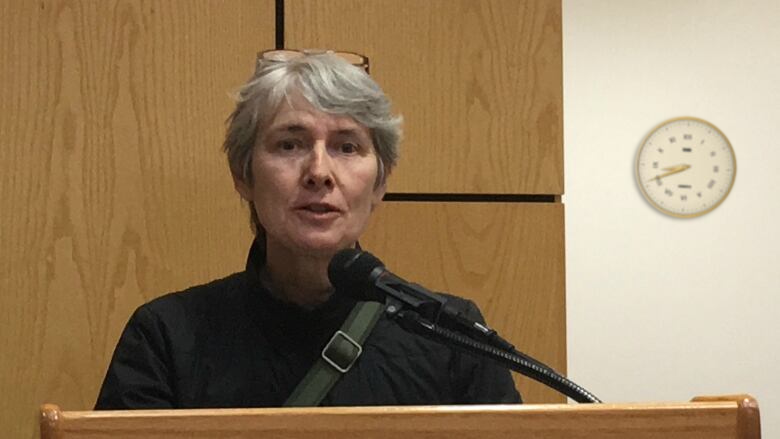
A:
8 h 41 min
